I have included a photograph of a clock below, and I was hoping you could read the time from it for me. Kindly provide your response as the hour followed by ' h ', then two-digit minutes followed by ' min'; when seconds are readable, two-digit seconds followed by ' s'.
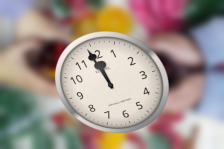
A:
11 h 59 min
